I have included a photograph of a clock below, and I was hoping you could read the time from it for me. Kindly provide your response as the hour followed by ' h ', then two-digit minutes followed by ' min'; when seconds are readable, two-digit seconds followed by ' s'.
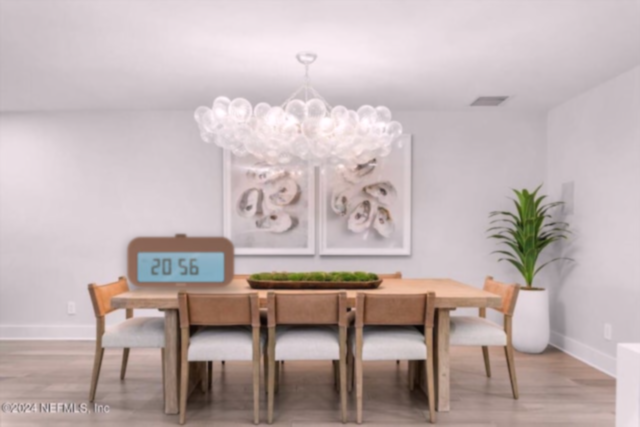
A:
20 h 56 min
